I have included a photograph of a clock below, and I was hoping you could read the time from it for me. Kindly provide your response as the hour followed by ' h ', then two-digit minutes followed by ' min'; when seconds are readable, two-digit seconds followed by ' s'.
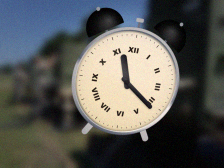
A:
11 h 21 min
